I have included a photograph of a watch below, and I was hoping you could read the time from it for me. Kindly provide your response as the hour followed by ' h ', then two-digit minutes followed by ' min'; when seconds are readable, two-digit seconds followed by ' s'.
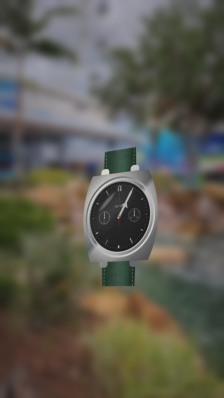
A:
1 h 05 min
